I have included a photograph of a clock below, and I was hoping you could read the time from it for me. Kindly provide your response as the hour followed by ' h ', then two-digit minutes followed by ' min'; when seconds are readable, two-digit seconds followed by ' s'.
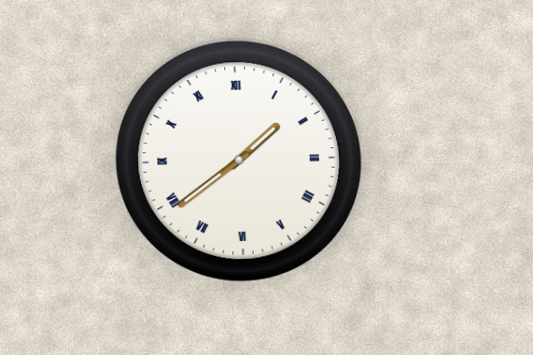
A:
1 h 39 min
